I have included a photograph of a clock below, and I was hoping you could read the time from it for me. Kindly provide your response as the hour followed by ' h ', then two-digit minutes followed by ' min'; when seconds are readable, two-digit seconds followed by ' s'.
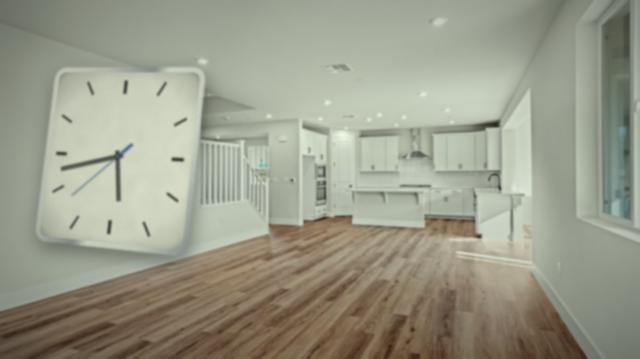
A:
5 h 42 min 38 s
